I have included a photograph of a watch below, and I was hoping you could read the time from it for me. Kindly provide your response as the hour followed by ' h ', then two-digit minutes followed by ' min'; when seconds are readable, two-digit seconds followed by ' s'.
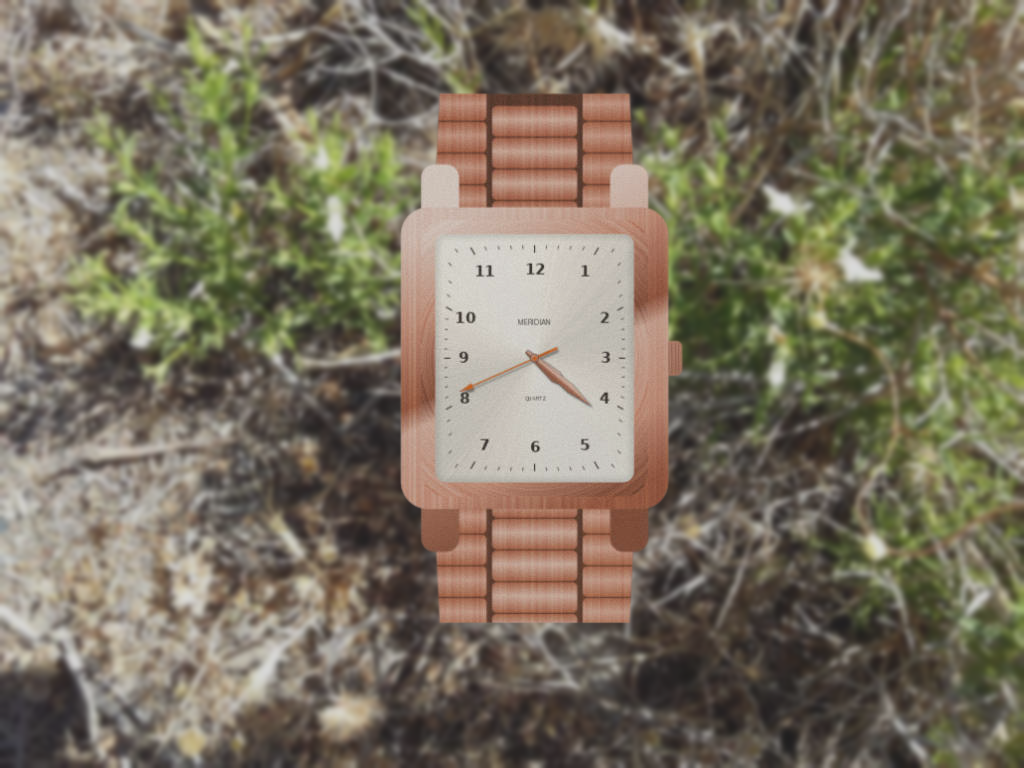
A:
4 h 21 min 41 s
